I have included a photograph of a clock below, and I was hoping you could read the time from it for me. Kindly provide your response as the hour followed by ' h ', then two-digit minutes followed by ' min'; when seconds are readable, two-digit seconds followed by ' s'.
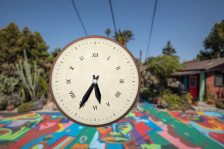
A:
5 h 35 min
